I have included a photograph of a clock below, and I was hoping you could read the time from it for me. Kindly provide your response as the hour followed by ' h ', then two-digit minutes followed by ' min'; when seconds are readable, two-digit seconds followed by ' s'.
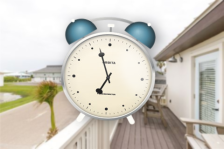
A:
6 h 57 min
